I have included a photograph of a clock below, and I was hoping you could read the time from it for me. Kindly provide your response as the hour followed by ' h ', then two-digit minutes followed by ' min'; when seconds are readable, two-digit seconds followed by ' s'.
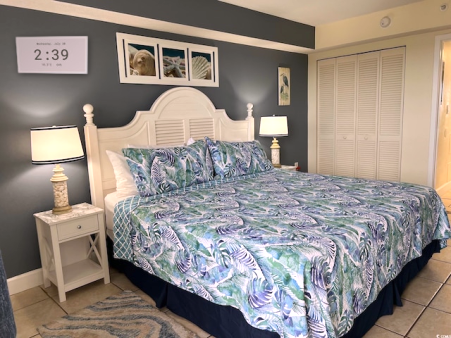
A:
2 h 39 min
